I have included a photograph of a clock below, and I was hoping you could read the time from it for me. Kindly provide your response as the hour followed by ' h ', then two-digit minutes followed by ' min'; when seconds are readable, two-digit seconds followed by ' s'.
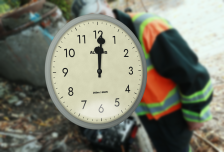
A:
12 h 01 min
